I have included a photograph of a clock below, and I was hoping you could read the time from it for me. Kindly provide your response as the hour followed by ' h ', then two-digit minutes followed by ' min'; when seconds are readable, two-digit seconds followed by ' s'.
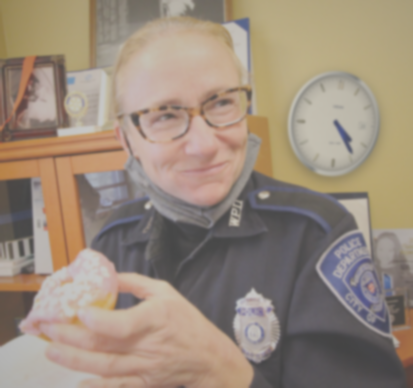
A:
4 h 24 min
